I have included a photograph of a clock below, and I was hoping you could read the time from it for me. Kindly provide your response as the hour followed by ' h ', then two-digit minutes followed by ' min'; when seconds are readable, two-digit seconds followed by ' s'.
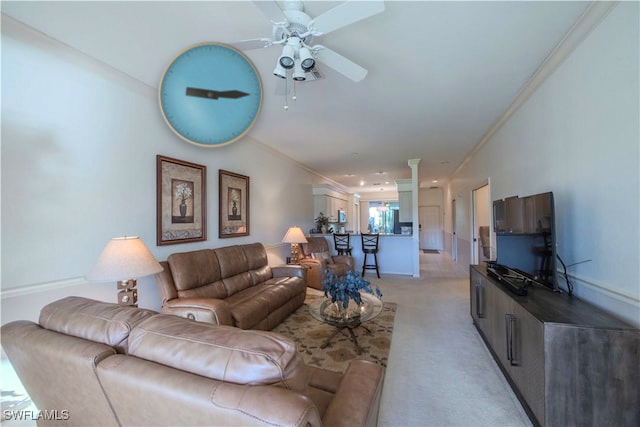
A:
9 h 15 min
